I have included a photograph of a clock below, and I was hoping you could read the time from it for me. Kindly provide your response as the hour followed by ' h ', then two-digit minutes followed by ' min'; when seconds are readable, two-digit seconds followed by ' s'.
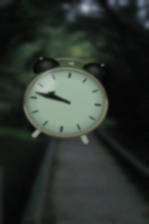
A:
9 h 47 min
